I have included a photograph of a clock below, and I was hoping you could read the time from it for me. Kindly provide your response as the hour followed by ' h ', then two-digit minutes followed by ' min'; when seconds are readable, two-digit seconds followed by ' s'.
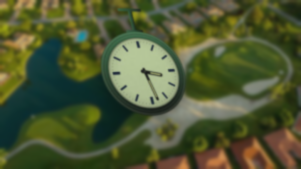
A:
3 h 28 min
